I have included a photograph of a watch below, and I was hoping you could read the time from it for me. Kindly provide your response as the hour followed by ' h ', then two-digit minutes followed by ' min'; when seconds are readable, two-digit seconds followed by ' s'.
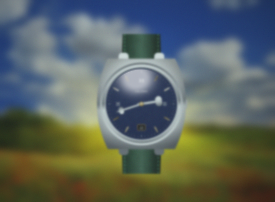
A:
2 h 42 min
